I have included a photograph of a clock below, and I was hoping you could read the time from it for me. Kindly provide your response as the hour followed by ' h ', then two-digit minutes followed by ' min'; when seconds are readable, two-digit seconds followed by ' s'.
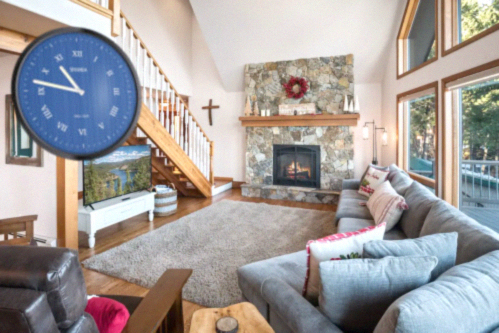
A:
10 h 47 min
